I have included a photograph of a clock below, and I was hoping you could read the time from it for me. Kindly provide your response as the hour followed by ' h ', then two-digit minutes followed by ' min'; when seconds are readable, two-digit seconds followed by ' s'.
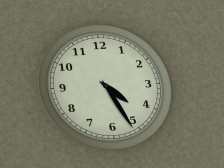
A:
4 h 26 min
